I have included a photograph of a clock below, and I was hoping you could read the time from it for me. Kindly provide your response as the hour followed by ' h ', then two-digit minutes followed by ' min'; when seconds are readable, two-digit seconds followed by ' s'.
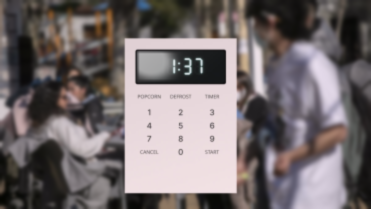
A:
1 h 37 min
